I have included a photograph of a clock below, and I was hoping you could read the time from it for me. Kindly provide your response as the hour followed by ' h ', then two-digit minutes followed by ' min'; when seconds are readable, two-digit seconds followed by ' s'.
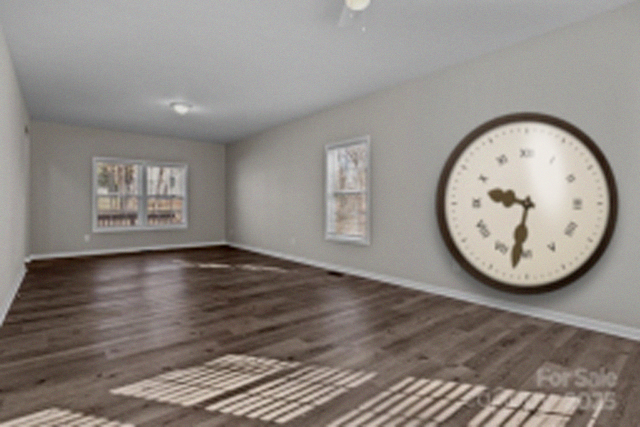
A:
9 h 32 min
